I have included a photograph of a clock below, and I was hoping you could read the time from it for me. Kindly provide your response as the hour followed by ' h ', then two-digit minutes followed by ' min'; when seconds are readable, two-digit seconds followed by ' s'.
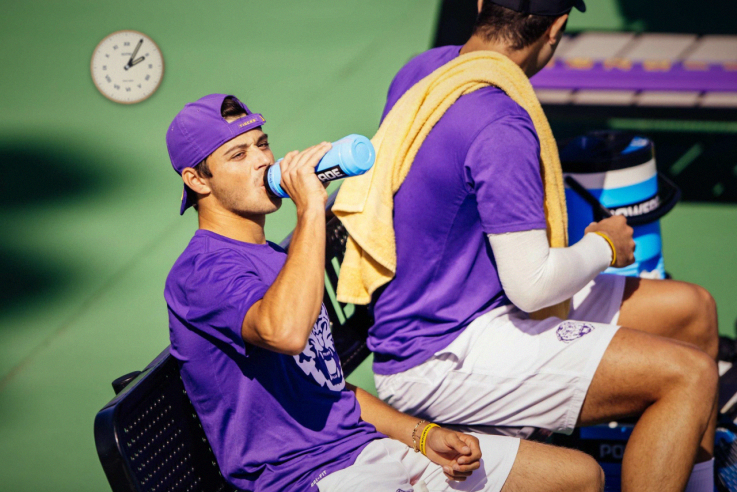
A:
2 h 05 min
